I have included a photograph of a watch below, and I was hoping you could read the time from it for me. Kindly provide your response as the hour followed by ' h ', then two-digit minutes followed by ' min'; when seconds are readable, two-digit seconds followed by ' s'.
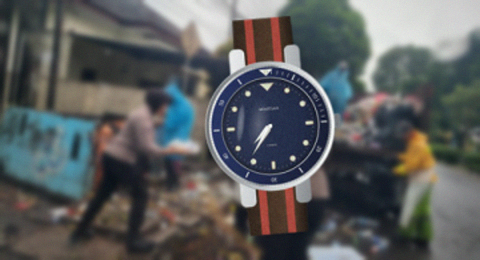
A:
7 h 36 min
